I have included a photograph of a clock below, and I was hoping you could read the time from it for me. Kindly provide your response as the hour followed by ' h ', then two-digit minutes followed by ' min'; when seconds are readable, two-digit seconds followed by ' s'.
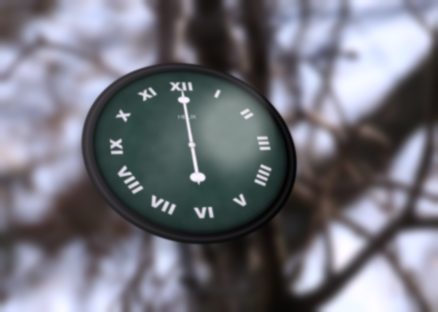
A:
6 h 00 min
